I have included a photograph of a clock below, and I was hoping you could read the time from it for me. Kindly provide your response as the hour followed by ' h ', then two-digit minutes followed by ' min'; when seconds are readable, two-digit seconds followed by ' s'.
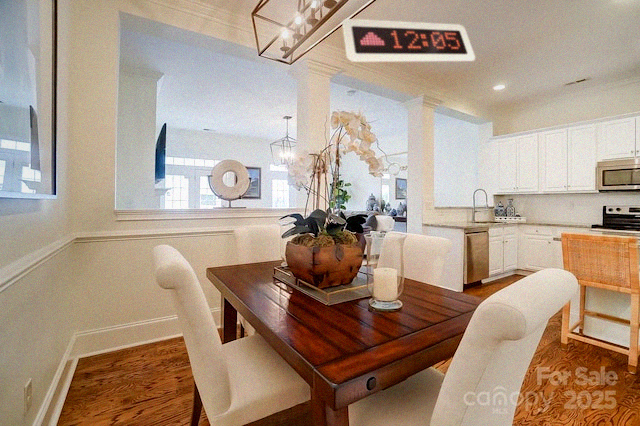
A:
12 h 05 min
